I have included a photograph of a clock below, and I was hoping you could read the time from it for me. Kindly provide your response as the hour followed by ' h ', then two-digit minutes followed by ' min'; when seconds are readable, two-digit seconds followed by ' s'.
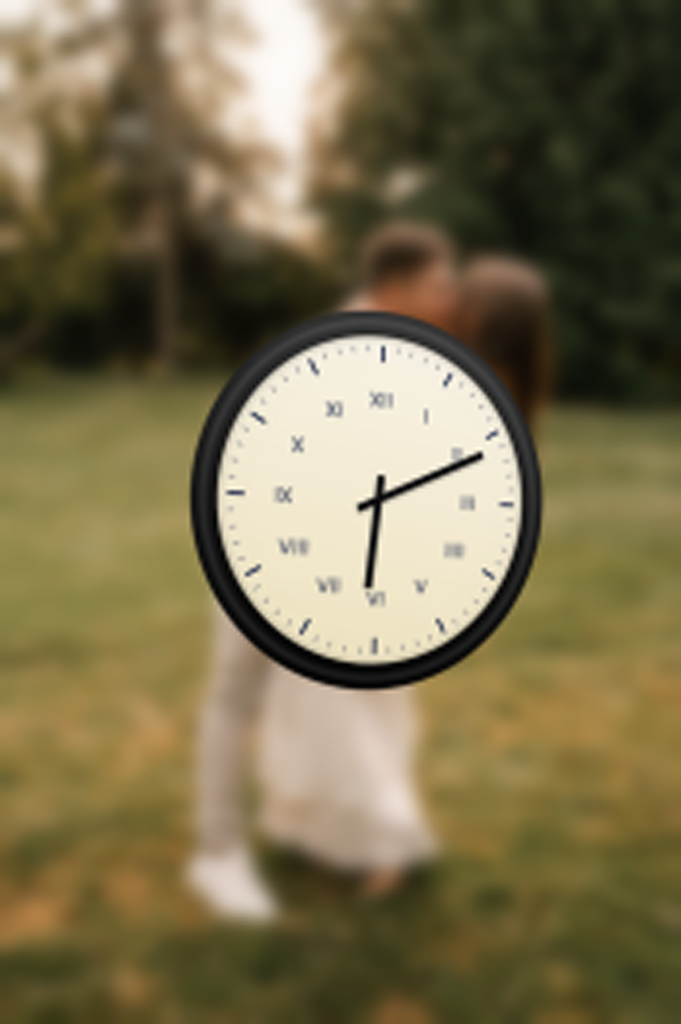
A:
6 h 11 min
